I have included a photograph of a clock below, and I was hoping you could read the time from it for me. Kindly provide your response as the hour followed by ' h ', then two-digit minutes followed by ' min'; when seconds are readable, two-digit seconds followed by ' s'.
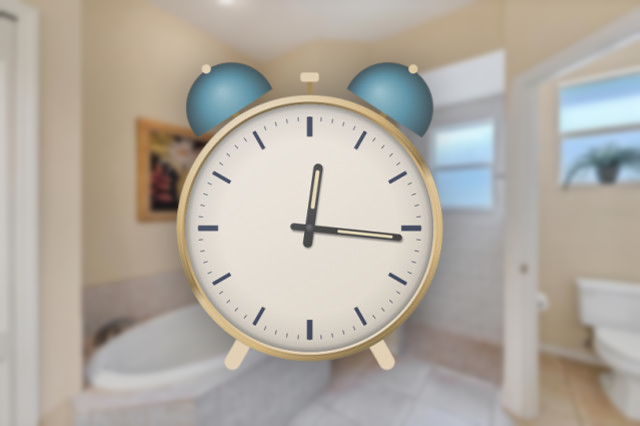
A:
12 h 16 min
